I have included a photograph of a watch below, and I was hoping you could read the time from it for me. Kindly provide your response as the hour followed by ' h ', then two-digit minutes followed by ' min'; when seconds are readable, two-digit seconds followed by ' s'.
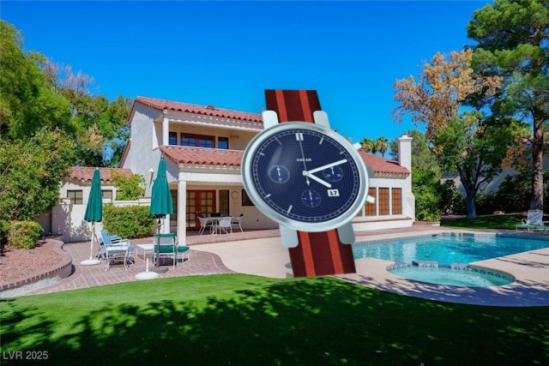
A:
4 h 12 min
